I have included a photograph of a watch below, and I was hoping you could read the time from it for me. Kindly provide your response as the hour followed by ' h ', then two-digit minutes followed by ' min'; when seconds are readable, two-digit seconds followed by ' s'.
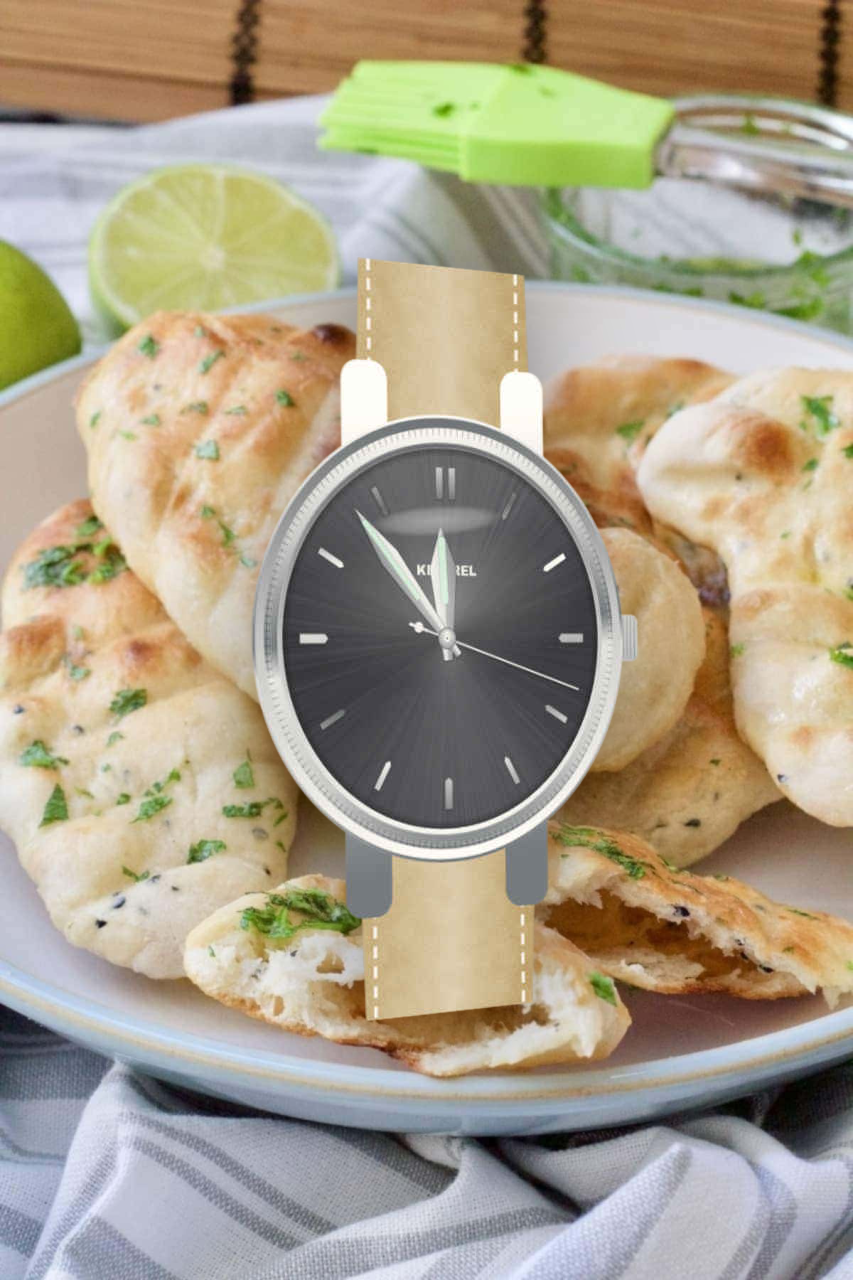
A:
11 h 53 min 18 s
